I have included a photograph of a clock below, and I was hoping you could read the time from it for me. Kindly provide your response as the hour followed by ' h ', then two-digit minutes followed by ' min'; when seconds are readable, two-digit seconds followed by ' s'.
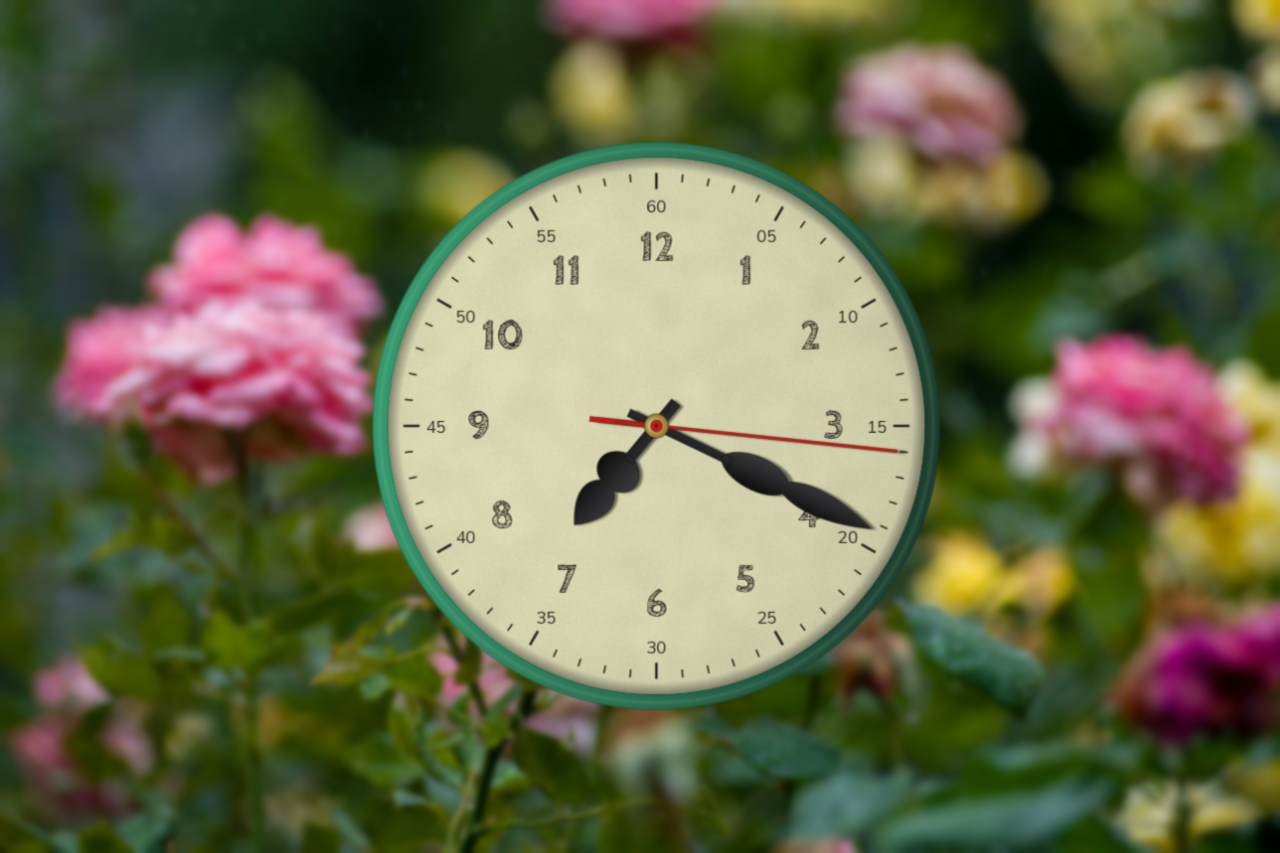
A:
7 h 19 min 16 s
